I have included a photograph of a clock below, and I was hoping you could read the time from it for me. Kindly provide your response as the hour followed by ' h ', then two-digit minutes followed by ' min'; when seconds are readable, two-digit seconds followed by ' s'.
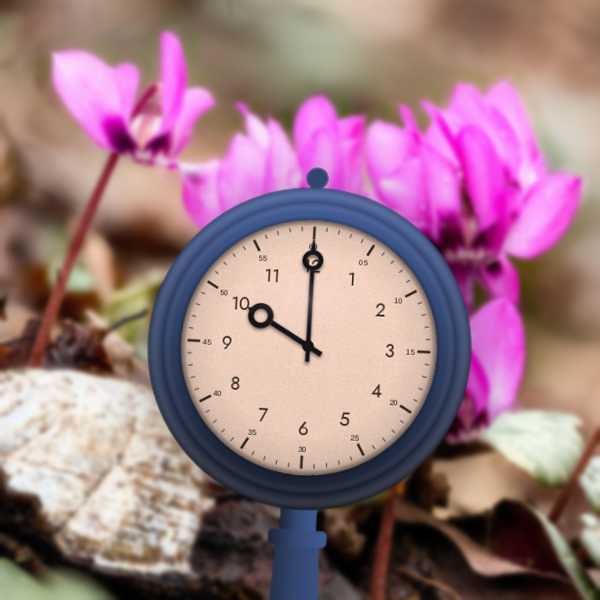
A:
10 h 00 min
